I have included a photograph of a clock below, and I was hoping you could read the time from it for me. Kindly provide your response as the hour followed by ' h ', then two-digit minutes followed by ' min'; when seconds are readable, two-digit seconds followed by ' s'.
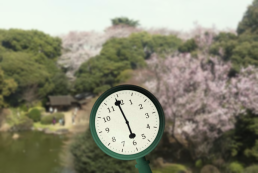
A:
5 h 59 min
